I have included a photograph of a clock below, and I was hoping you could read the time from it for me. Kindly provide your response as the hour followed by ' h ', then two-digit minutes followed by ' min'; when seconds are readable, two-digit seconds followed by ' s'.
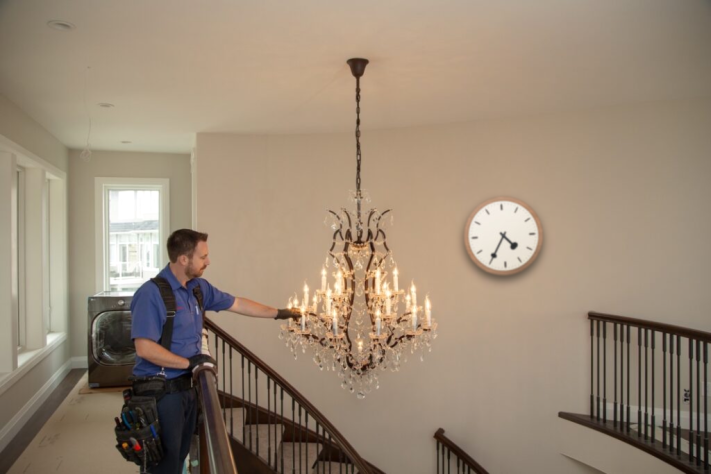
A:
4 h 35 min
